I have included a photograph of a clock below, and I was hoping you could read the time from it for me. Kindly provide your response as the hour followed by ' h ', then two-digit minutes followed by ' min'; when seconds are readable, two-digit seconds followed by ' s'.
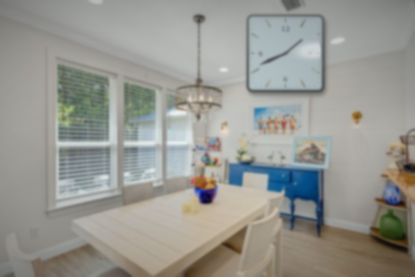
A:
1 h 41 min
